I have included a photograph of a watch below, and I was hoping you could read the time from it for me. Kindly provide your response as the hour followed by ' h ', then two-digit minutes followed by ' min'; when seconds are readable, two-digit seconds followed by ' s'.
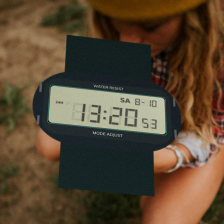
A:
13 h 20 min 53 s
